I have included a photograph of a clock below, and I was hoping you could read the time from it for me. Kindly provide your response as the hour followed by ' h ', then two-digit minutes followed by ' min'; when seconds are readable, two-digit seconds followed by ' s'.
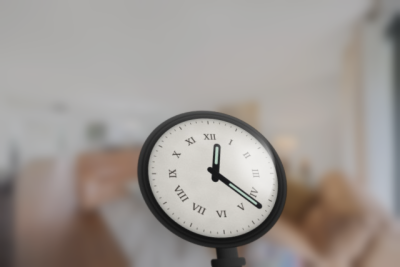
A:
12 h 22 min
